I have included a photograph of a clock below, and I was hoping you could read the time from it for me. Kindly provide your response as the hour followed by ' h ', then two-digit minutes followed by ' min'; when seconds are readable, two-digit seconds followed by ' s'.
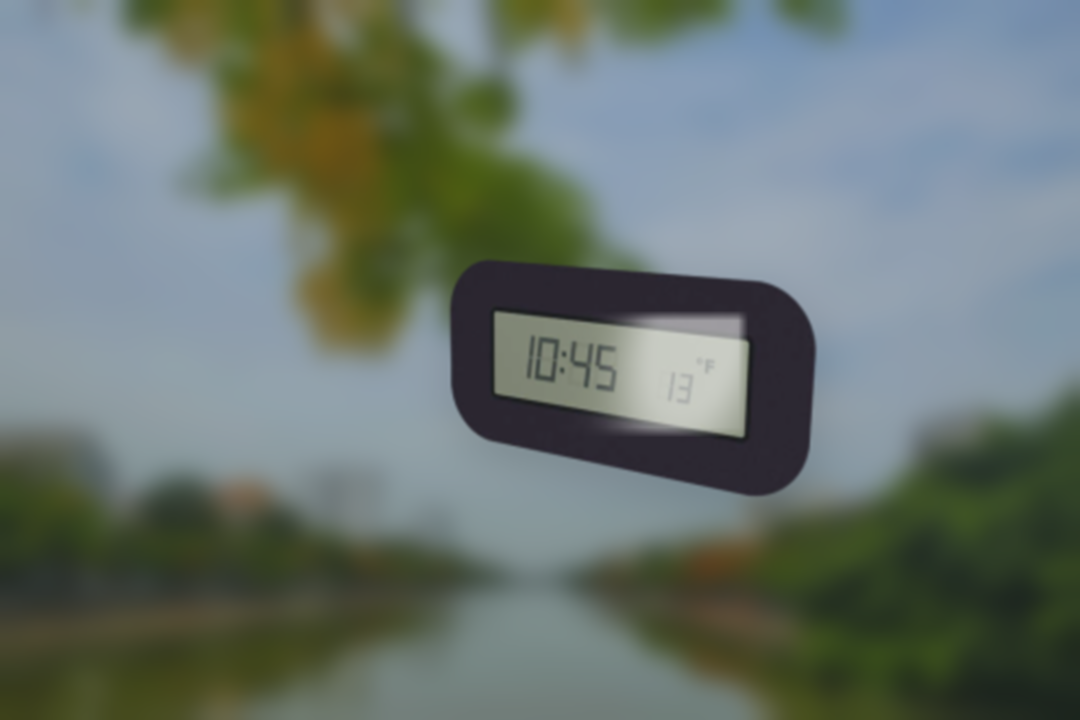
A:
10 h 45 min
